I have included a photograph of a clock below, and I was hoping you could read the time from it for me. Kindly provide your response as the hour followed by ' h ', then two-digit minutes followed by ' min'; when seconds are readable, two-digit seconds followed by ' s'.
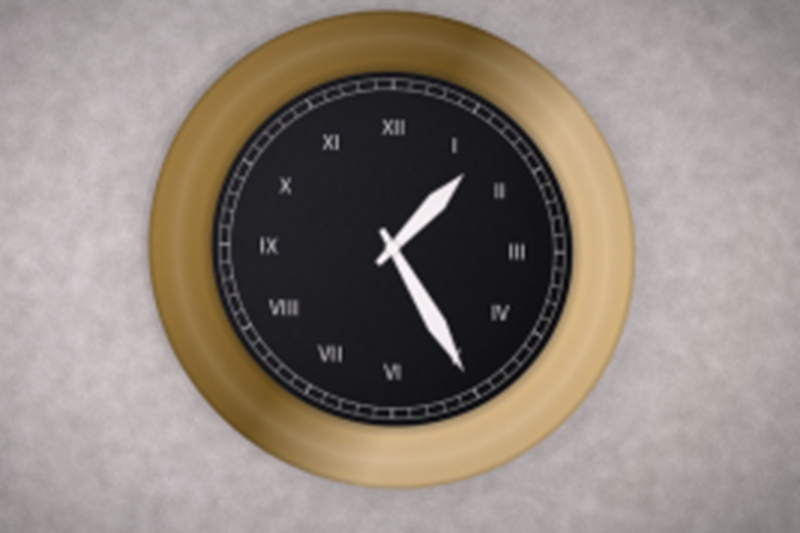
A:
1 h 25 min
